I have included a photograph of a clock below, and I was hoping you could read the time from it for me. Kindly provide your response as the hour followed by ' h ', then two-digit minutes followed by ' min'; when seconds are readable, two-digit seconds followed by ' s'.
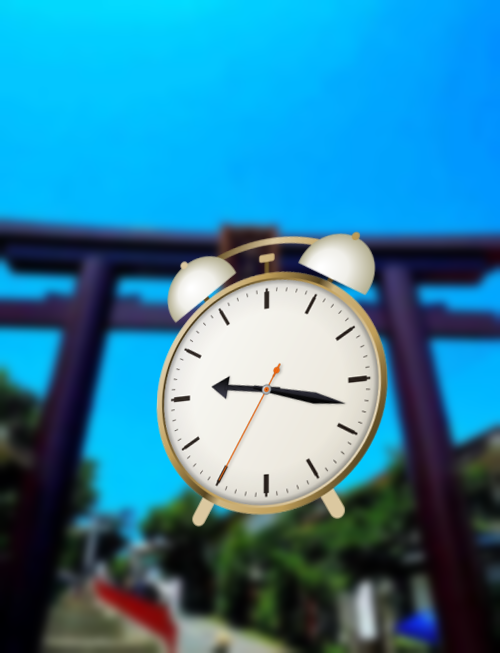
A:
9 h 17 min 35 s
